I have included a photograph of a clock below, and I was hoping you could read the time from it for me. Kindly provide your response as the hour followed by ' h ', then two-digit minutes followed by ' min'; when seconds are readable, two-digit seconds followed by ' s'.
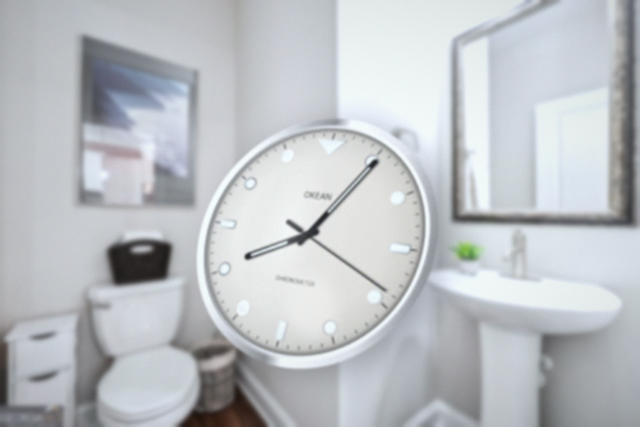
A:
8 h 05 min 19 s
